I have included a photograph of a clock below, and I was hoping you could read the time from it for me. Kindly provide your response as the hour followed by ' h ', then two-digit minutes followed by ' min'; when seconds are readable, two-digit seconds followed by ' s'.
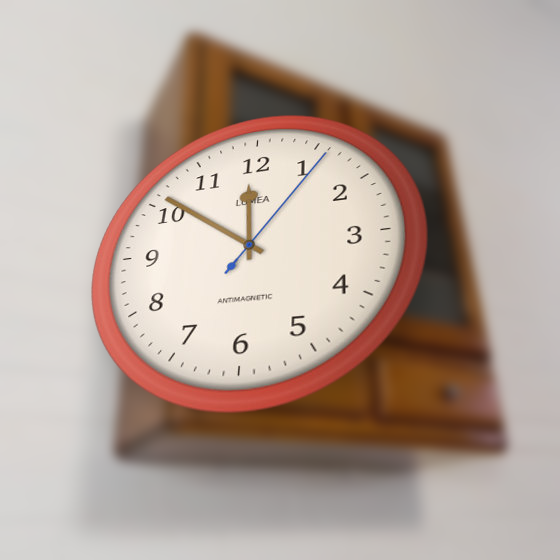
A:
11 h 51 min 06 s
